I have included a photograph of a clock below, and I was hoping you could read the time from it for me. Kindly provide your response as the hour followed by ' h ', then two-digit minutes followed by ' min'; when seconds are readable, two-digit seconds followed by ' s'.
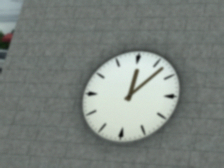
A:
12 h 07 min
